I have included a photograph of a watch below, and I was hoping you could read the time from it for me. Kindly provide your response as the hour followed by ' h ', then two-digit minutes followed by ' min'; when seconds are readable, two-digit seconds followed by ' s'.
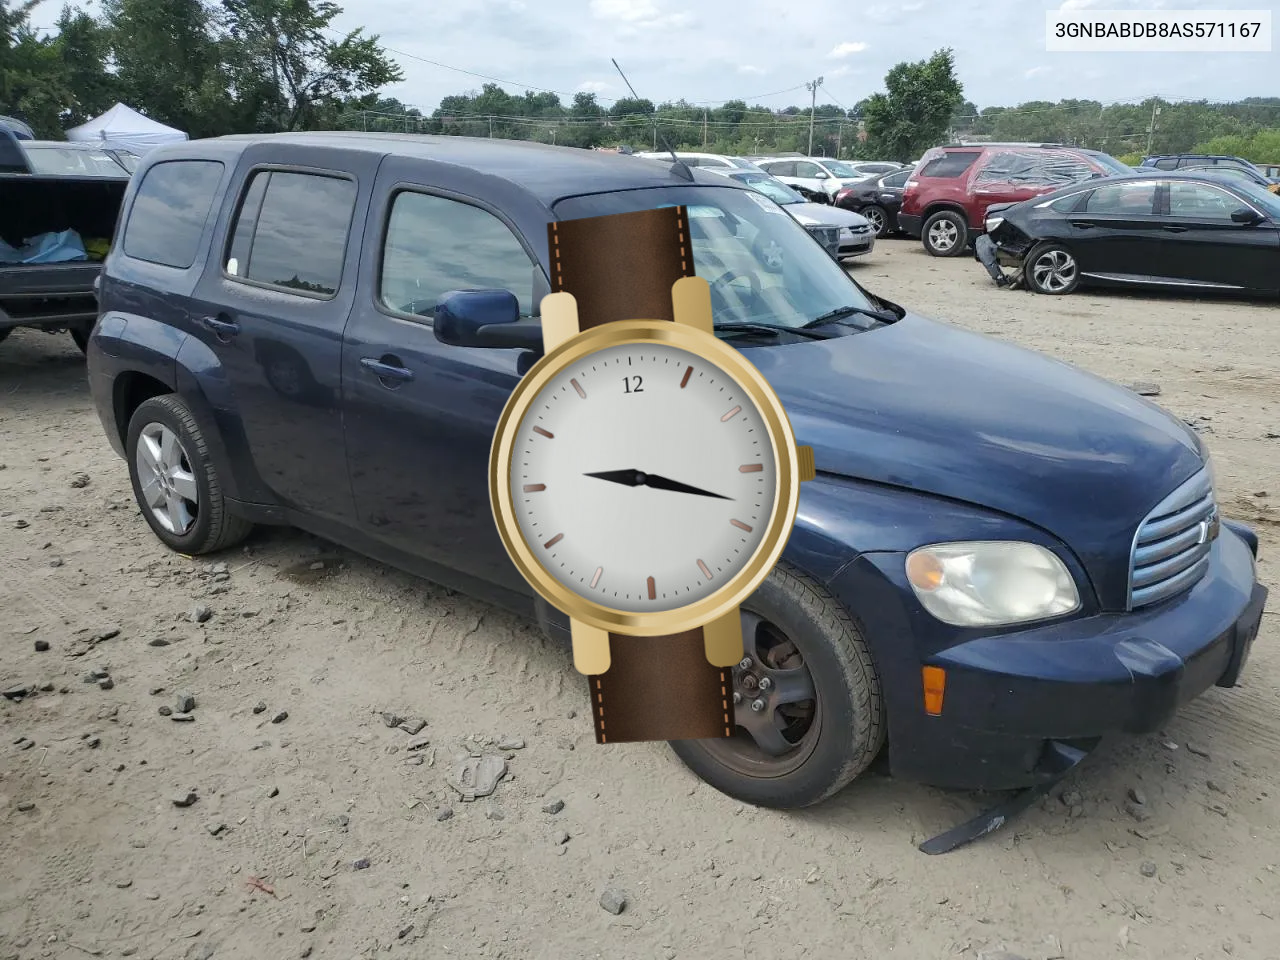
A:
9 h 18 min
